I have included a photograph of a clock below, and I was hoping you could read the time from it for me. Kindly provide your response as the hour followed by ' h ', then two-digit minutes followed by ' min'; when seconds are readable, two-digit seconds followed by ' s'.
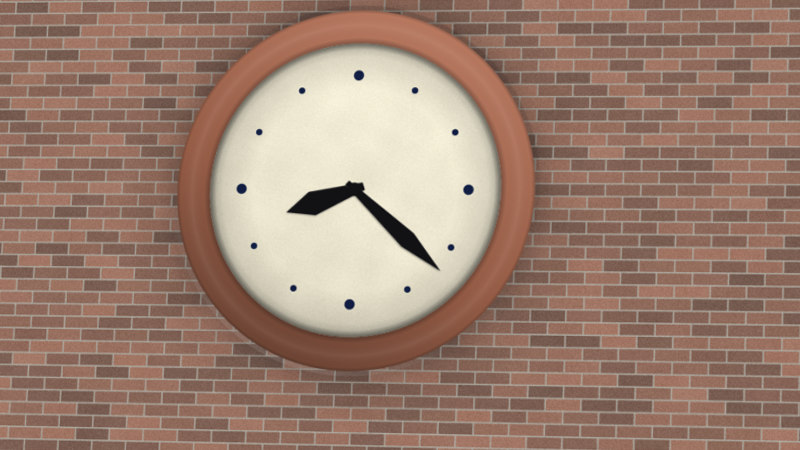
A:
8 h 22 min
